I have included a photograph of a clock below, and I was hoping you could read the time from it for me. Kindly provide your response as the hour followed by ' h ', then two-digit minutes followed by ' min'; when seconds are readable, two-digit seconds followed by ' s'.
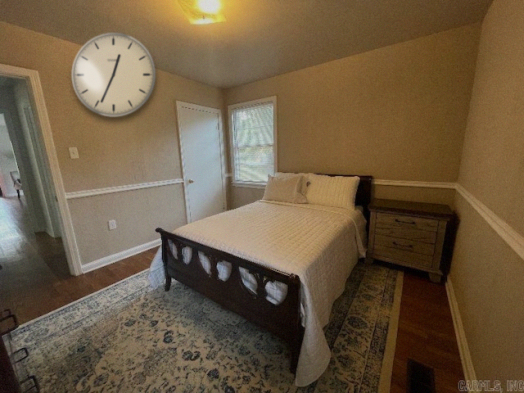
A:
12 h 34 min
